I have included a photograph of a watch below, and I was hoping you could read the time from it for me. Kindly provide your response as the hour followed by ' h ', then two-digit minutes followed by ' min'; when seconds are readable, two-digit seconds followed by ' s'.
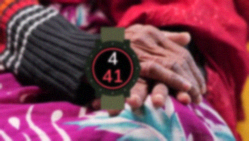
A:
4 h 41 min
